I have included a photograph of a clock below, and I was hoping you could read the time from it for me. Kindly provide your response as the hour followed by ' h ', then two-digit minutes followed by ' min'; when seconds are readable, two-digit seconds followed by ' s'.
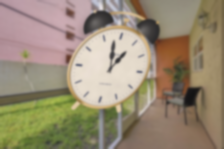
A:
12 h 58 min
